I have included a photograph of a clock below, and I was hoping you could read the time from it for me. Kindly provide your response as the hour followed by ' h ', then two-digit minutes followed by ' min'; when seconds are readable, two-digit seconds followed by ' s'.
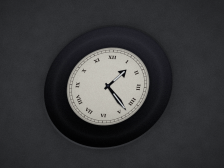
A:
1 h 23 min
